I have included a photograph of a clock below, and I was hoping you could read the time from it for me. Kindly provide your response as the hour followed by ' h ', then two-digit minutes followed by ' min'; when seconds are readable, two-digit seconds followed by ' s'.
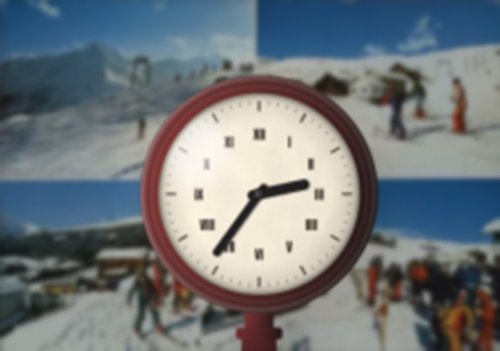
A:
2 h 36 min
